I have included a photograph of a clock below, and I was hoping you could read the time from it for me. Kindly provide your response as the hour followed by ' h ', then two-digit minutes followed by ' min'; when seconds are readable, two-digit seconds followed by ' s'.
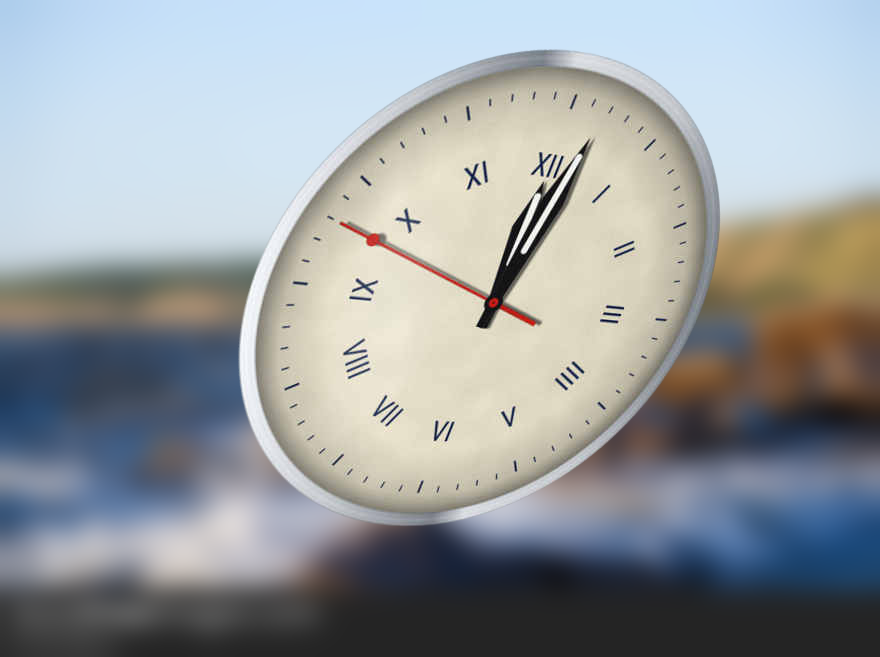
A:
12 h 01 min 48 s
